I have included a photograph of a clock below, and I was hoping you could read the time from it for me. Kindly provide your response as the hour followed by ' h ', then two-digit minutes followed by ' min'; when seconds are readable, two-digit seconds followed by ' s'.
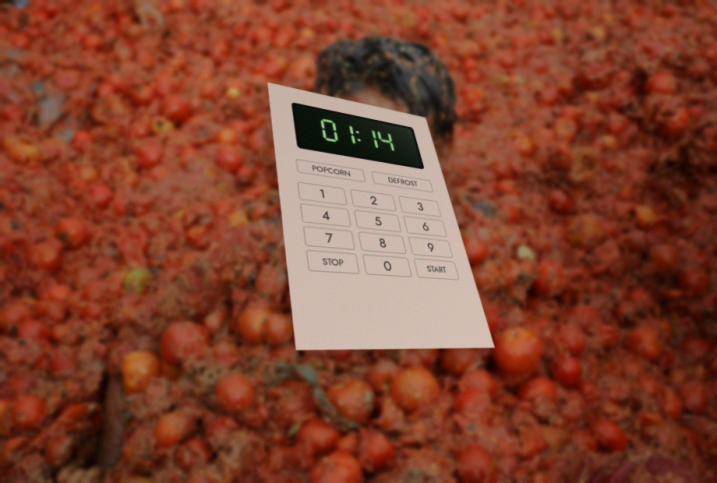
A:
1 h 14 min
